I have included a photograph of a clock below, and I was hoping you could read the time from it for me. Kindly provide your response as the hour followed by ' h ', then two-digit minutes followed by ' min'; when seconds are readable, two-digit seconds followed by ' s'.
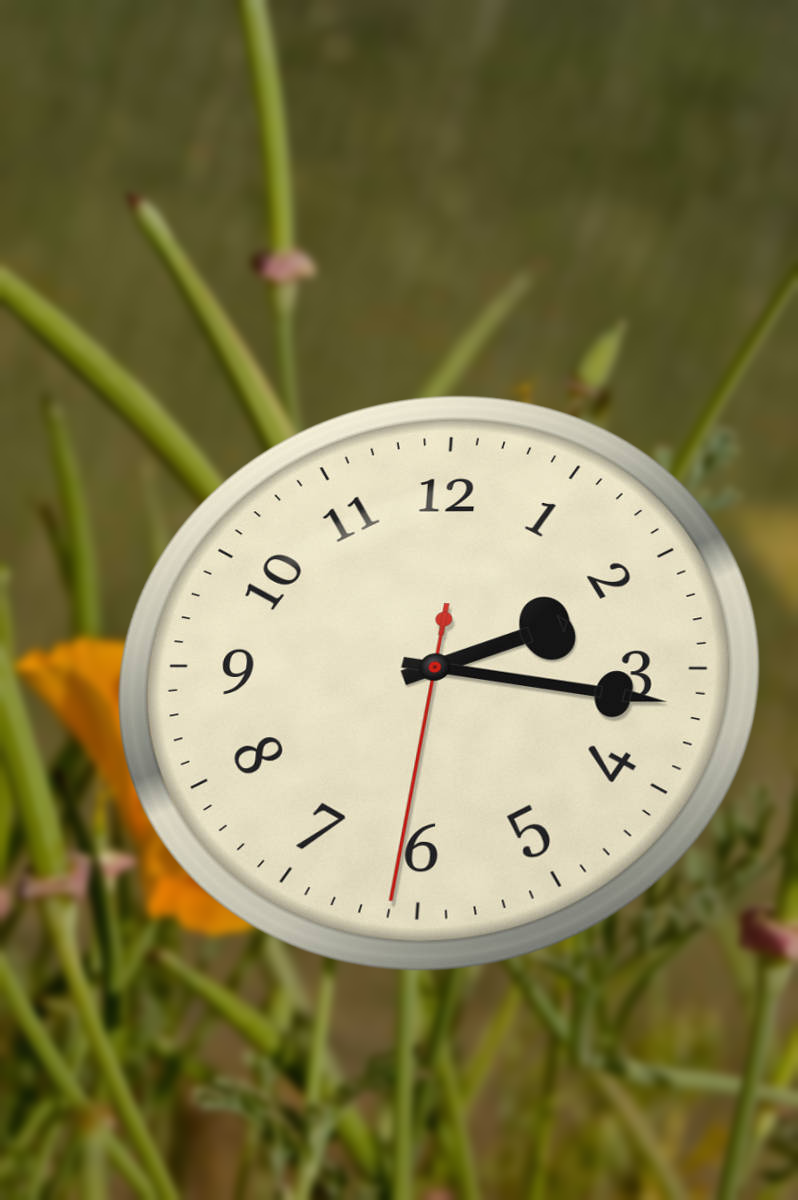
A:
2 h 16 min 31 s
